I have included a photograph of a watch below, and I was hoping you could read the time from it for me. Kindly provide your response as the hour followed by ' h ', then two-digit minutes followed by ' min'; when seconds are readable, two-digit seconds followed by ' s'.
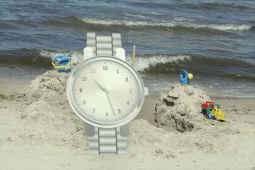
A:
10 h 27 min
